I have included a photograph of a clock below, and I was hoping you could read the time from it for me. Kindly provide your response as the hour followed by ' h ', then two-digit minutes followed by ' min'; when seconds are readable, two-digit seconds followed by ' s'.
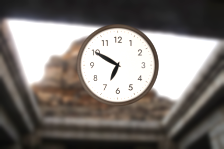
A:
6 h 50 min
